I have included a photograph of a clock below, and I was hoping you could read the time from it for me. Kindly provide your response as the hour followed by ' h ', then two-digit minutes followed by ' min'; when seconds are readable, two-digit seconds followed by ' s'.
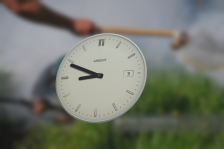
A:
8 h 49 min
